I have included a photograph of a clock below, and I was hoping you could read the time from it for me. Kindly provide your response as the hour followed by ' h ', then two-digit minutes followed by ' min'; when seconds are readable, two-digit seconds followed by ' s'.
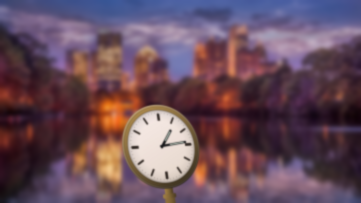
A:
1 h 14 min
